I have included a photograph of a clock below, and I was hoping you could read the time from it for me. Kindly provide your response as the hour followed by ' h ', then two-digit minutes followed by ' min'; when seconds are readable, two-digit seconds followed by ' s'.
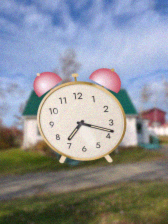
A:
7 h 18 min
